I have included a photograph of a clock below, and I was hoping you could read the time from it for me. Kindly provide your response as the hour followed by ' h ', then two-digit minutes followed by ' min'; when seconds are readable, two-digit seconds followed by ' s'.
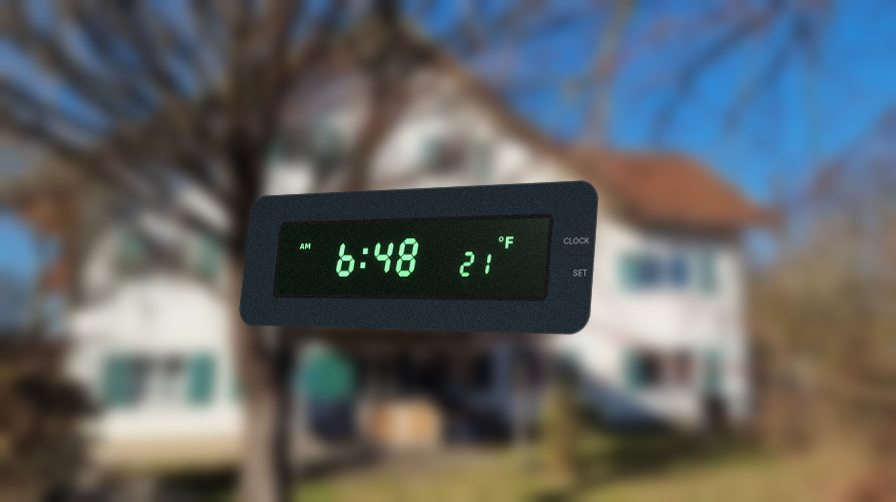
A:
6 h 48 min
